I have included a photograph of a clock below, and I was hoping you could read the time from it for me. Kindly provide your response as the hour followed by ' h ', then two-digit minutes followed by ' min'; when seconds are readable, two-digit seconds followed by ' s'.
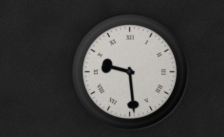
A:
9 h 29 min
